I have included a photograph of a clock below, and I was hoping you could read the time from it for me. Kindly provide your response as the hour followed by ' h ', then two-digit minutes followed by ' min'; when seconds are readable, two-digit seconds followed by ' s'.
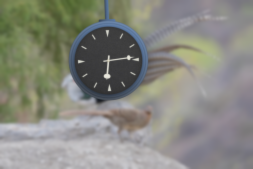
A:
6 h 14 min
